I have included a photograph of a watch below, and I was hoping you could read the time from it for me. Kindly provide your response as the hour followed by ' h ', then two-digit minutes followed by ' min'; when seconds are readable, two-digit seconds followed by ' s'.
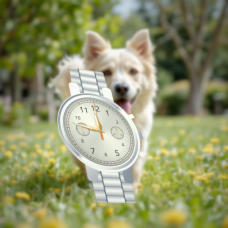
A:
11 h 47 min
